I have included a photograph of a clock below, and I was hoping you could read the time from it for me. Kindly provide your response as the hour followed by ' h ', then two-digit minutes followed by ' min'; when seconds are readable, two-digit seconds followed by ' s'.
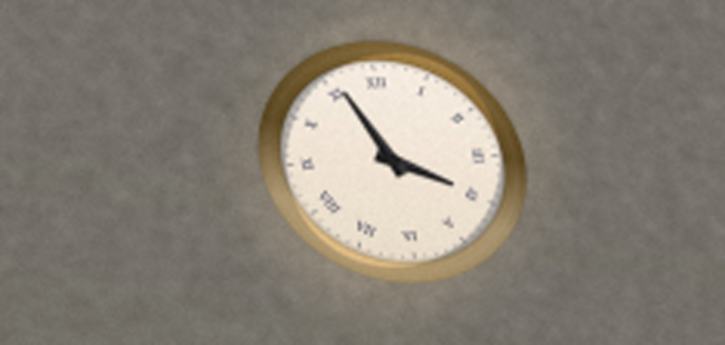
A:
3 h 56 min
